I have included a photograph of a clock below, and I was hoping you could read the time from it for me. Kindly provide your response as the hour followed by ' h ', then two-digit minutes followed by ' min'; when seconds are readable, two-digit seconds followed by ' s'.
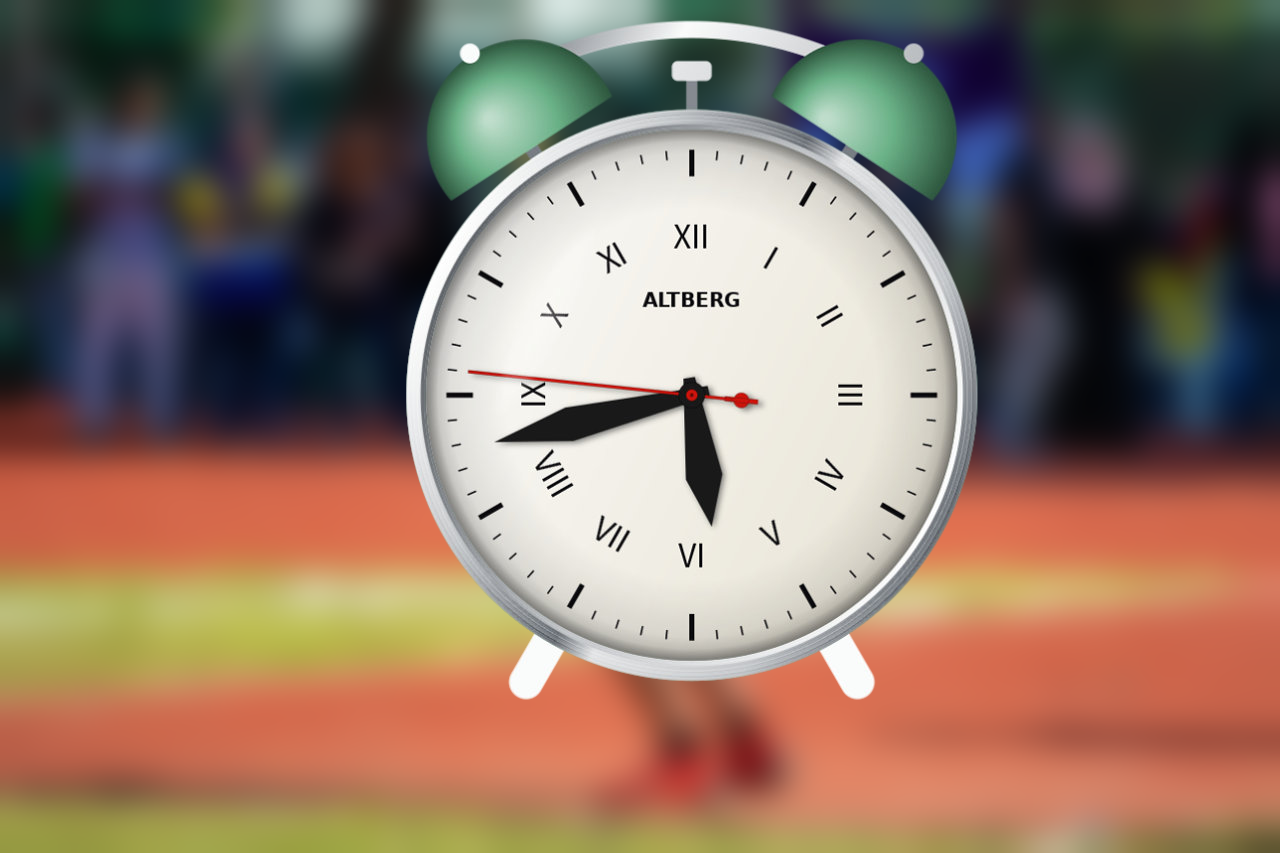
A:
5 h 42 min 46 s
